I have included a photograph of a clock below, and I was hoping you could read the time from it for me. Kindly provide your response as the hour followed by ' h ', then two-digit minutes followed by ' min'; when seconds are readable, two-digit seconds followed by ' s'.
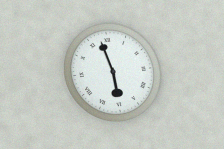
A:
5 h 58 min
